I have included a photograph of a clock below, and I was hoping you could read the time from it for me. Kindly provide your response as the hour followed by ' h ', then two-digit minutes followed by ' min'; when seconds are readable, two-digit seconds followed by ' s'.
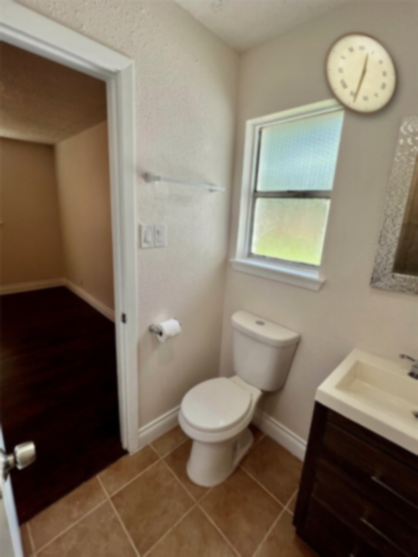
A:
12 h 34 min
